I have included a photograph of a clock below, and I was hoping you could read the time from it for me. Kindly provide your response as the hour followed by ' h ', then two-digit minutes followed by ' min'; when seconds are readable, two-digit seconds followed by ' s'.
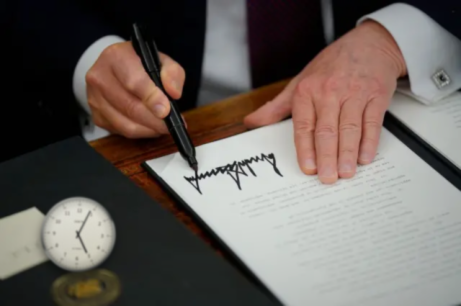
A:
5 h 04 min
